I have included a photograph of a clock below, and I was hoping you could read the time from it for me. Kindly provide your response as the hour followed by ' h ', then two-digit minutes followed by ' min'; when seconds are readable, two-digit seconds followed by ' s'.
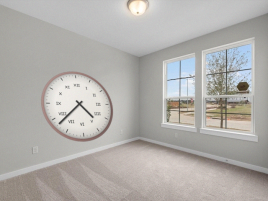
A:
4 h 38 min
